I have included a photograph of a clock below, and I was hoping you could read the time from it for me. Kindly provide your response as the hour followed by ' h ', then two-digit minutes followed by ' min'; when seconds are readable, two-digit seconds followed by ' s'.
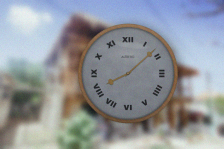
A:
8 h 08 min
